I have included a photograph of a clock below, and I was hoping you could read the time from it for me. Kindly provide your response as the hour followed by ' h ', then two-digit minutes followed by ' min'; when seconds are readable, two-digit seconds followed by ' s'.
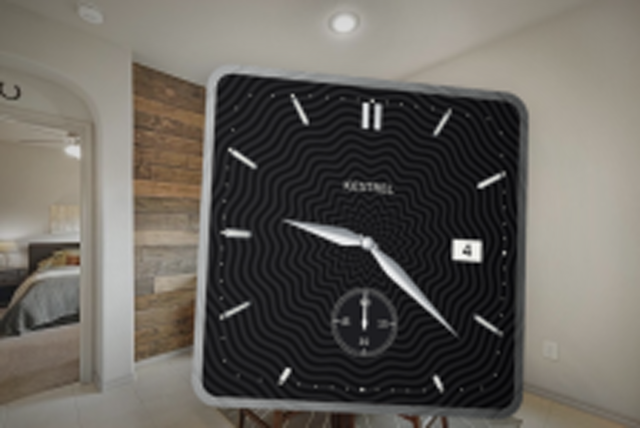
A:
9 h 22 min
